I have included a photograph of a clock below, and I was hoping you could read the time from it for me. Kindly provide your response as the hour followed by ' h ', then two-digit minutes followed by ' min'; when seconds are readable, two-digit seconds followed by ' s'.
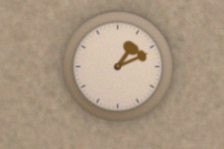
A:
1 h 11 min
